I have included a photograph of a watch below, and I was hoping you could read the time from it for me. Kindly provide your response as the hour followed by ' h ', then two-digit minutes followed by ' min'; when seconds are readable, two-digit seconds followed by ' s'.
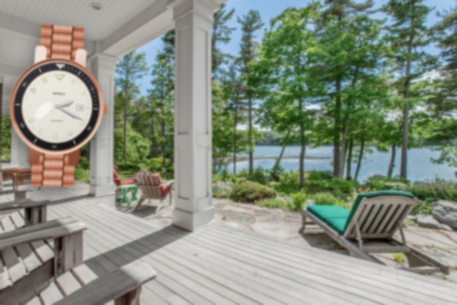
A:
2 h 19 min
